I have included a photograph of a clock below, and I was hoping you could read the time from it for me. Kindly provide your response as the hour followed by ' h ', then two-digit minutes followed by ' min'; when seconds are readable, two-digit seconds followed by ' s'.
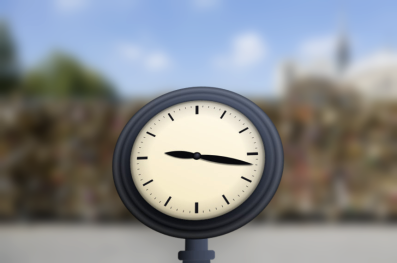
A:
9 h 17 min
